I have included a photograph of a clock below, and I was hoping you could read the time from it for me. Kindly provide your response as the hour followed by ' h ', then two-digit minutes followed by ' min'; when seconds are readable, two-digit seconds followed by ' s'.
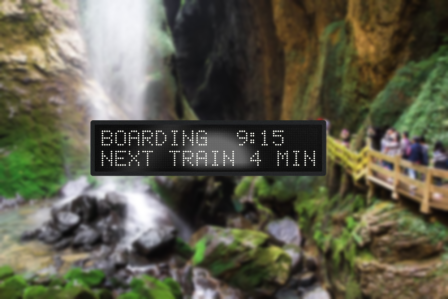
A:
9 h 15 min
